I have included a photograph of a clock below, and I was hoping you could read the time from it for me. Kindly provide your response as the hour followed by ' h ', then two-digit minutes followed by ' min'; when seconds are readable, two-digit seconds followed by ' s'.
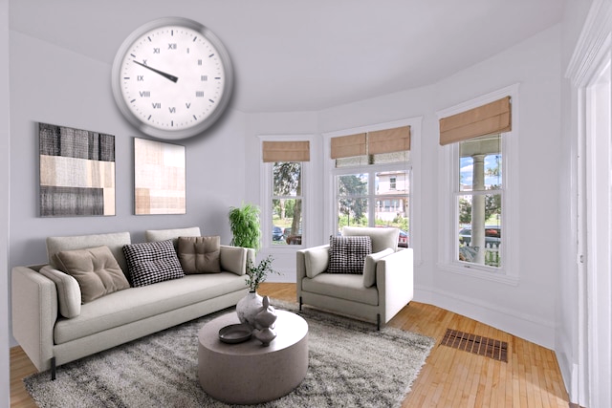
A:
9 h 49 min
